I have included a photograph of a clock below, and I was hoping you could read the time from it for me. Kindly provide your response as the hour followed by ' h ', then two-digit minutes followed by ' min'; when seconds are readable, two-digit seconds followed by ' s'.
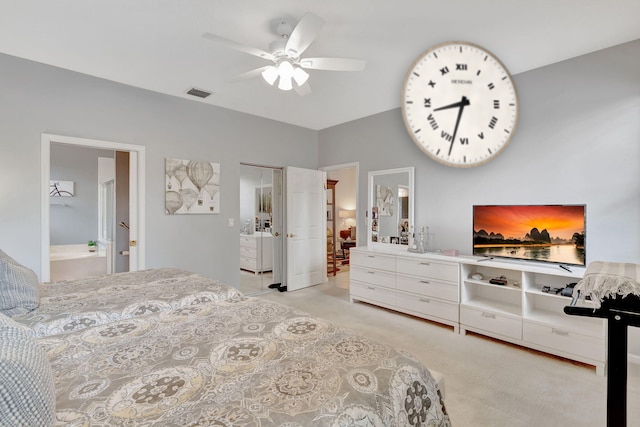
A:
8 h 33 min
